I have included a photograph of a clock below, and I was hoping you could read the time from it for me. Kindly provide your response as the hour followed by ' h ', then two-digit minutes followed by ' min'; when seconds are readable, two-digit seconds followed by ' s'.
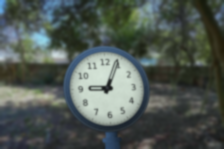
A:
9 h 04 min
